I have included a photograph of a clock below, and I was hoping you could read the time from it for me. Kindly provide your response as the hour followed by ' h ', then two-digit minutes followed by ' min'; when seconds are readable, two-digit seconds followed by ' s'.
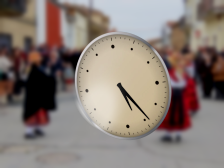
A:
5 h 24 min
